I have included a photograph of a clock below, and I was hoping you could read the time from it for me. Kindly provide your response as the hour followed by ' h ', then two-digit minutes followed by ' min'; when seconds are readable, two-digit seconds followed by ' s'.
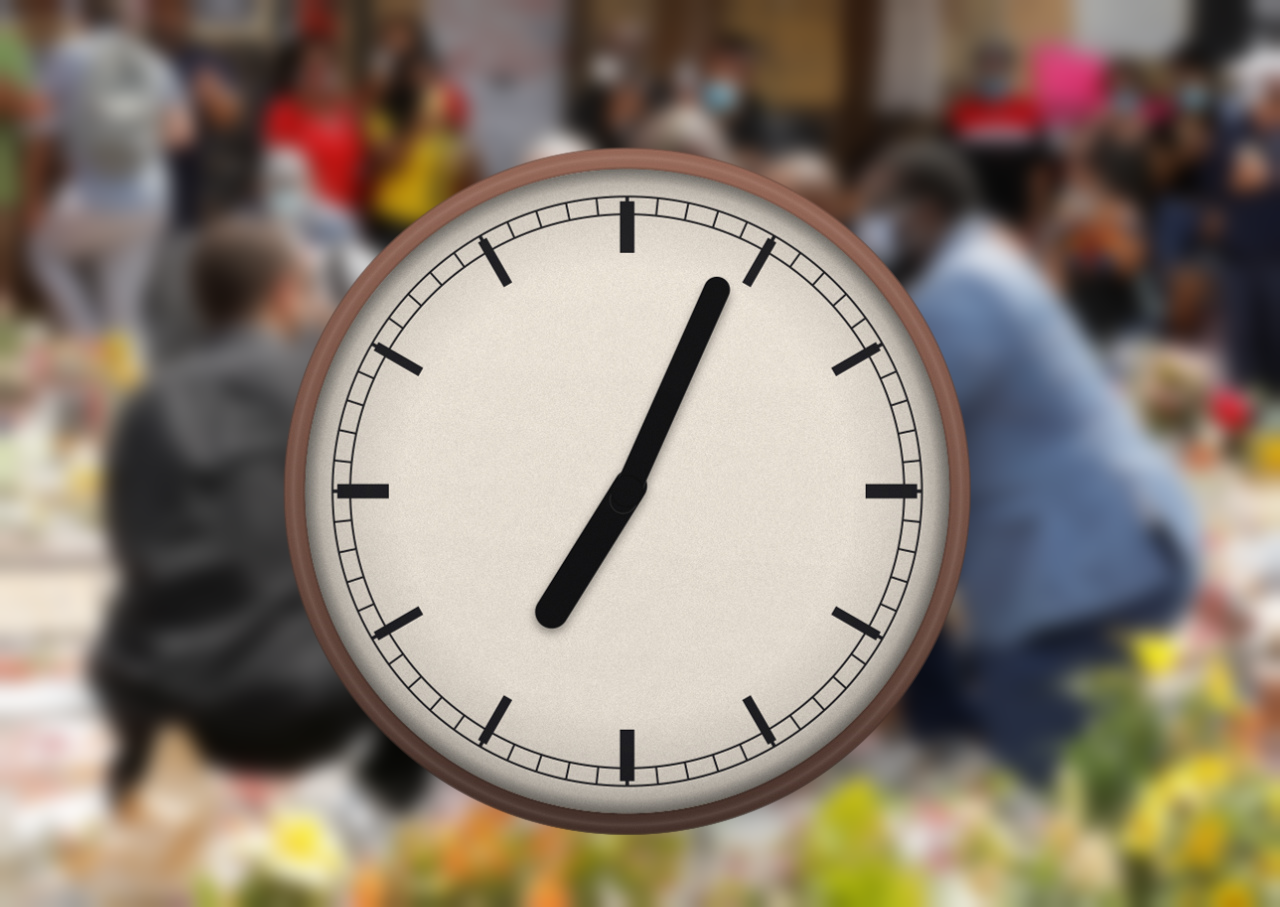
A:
7 h 04 min
